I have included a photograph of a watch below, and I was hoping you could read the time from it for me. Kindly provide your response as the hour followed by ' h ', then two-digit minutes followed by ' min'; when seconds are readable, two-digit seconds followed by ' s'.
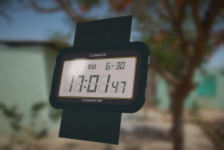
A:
17 h 01 min 47 s
